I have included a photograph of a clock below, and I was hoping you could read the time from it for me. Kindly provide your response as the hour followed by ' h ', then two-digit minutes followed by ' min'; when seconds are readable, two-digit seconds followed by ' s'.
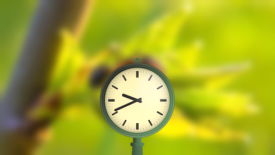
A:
9 h 41 min
